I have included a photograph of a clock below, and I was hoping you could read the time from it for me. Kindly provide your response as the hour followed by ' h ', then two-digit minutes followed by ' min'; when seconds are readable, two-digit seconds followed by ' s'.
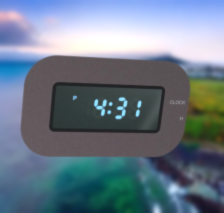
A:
4 h 31 min
